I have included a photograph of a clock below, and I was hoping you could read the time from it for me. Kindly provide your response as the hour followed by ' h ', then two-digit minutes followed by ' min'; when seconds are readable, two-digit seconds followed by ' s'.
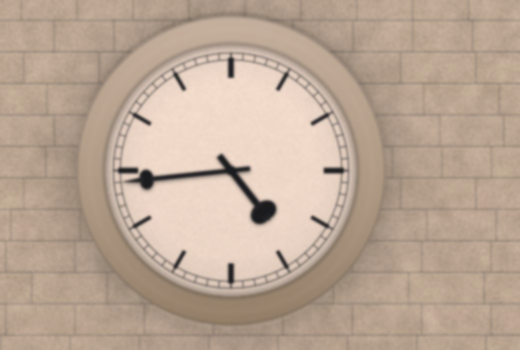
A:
4 h 44 min
